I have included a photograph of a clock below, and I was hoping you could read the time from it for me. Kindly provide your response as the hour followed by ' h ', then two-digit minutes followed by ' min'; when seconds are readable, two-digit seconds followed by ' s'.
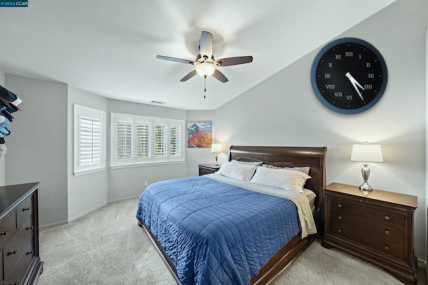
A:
4 h 25 min
